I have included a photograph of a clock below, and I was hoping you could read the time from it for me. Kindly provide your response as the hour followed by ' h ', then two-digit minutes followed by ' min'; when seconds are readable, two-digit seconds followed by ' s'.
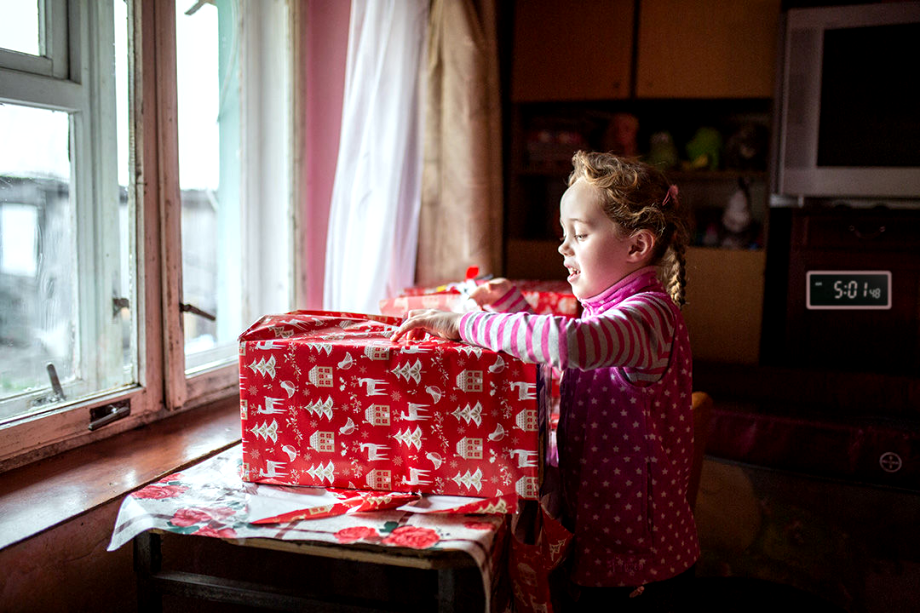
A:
5 h 01 min 48 s
